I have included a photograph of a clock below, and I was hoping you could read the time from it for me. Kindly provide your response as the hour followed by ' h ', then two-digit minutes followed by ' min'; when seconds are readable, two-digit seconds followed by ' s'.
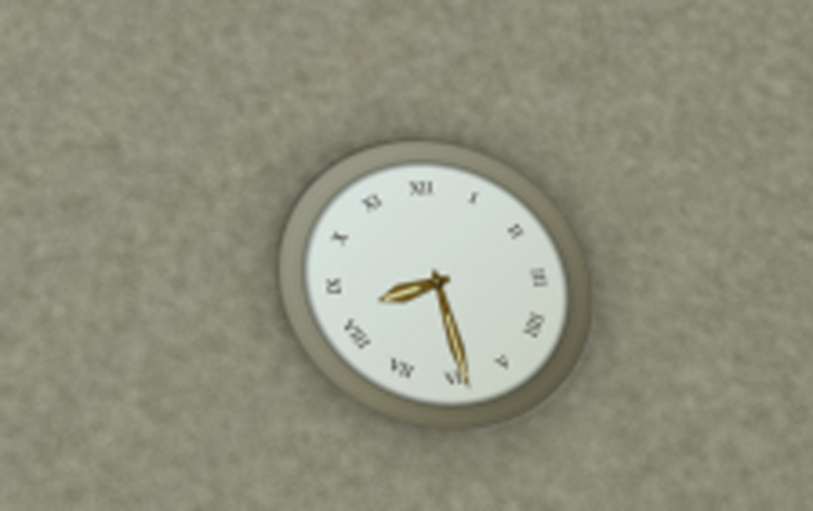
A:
8 h 29 min
